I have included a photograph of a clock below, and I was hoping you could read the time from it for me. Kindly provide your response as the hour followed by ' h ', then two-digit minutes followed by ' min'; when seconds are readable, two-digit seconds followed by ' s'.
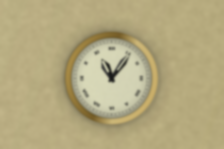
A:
11 h 06 min
